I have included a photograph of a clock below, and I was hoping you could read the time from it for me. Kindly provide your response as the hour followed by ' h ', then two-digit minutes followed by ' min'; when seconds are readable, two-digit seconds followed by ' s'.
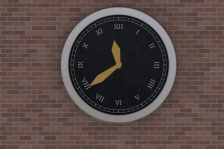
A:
11 h 39 min
